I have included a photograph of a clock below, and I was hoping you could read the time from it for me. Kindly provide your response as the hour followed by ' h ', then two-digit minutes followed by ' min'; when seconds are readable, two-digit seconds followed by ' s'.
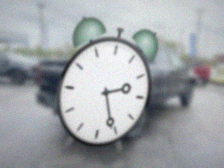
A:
2 h 26 min
